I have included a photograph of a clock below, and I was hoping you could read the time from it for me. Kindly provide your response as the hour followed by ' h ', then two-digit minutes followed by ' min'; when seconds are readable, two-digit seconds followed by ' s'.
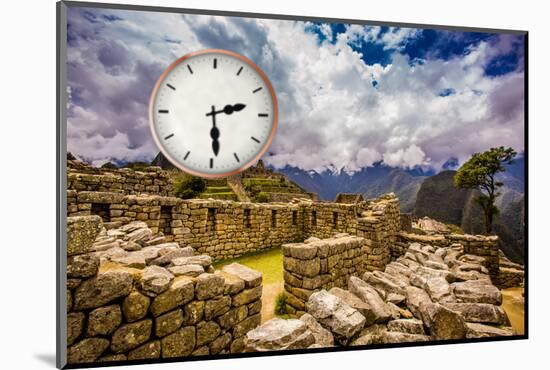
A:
2 h 29 min
